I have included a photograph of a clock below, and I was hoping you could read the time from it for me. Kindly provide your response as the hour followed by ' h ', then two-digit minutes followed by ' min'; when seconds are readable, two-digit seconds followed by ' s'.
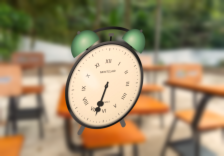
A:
6 h 33 min
